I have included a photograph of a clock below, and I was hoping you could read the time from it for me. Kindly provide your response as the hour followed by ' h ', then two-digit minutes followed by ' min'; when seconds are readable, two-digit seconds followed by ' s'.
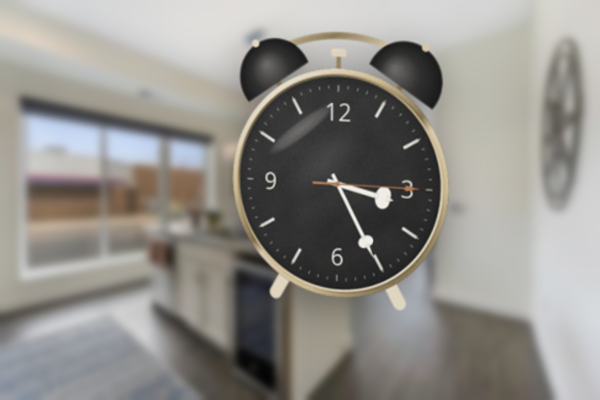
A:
3 h 25 min 15 s
